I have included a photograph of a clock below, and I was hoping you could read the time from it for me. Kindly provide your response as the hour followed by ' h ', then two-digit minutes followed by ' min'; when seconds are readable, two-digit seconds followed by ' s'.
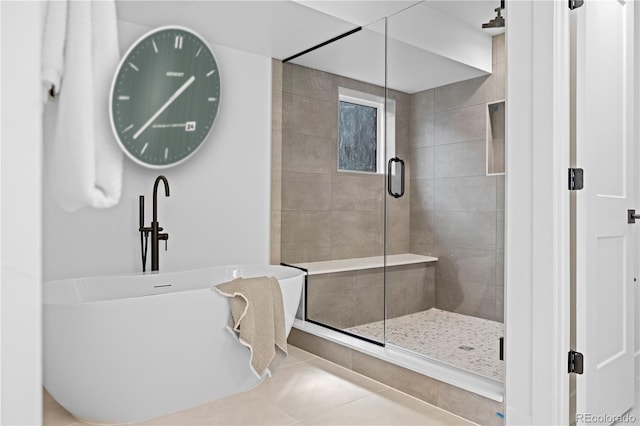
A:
1 h 38 min
